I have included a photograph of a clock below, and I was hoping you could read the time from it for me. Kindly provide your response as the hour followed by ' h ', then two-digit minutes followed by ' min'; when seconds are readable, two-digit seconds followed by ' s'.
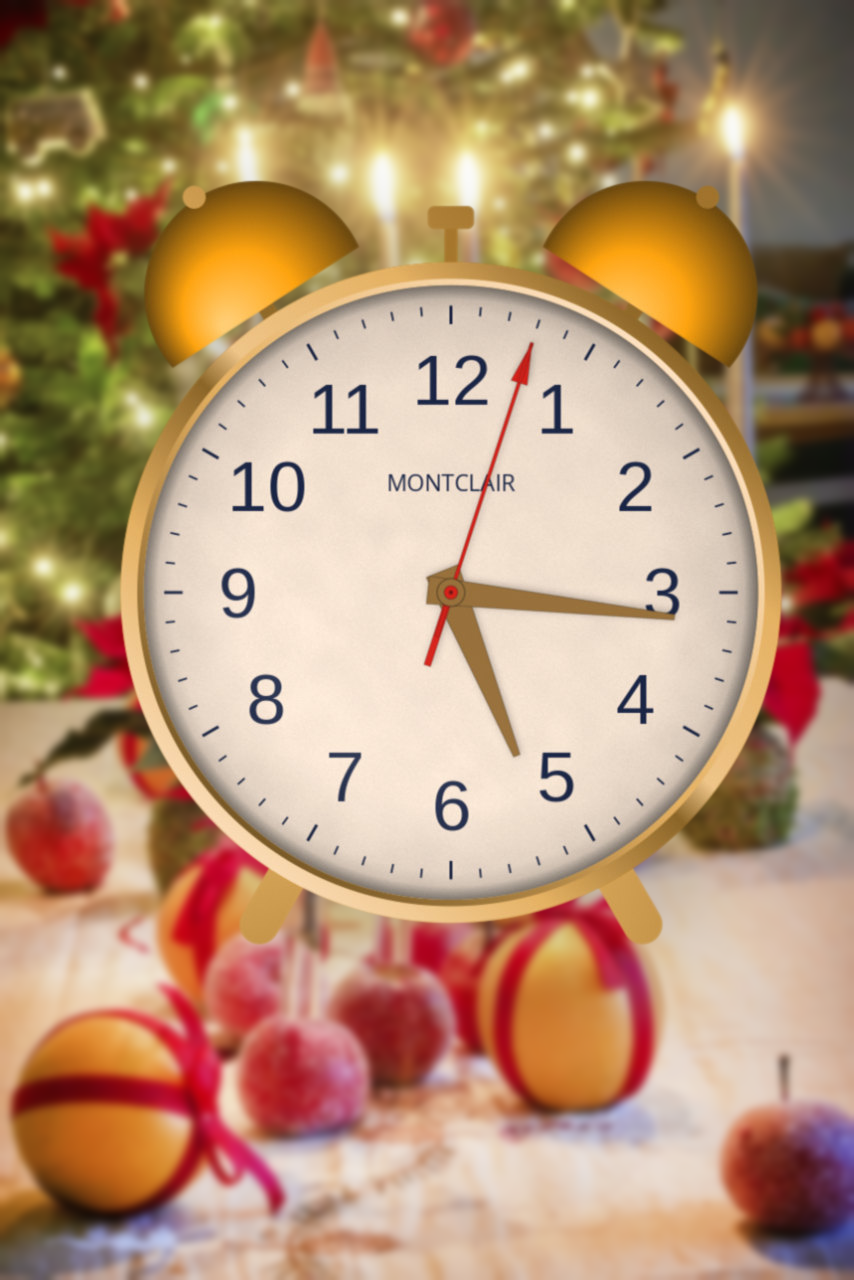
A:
5 h 16 min 03 s
